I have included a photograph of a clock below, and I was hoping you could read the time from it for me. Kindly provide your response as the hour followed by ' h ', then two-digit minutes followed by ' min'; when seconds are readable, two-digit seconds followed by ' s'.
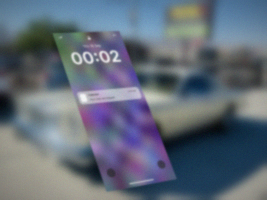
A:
0 h 02 min
